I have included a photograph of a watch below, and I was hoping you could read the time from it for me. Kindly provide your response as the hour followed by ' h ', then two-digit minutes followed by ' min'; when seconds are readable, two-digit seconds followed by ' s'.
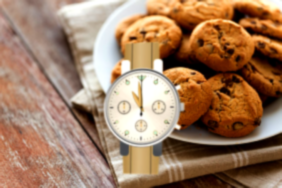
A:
10 h 59 min
